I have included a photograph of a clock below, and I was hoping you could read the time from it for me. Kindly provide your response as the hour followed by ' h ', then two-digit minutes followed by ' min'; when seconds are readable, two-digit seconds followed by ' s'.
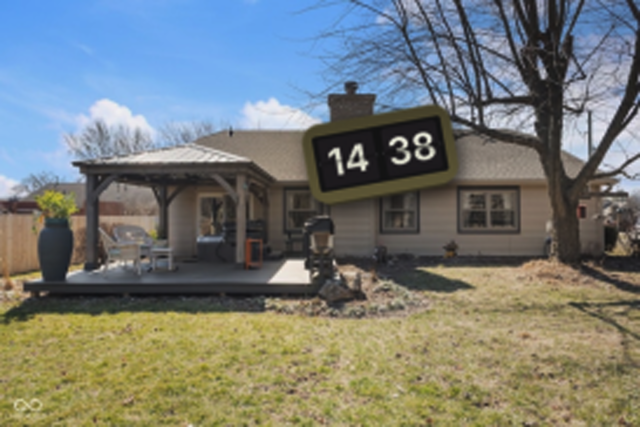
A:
14 h 38 min
